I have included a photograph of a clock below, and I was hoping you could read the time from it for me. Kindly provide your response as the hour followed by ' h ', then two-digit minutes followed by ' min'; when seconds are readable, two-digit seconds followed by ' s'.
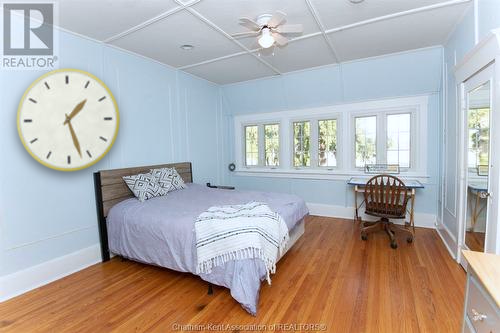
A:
1 h 27 min
